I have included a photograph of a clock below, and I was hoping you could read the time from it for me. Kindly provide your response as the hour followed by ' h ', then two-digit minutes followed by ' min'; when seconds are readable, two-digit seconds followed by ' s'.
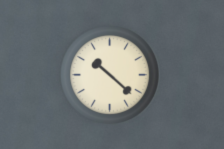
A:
10 h 22 min
